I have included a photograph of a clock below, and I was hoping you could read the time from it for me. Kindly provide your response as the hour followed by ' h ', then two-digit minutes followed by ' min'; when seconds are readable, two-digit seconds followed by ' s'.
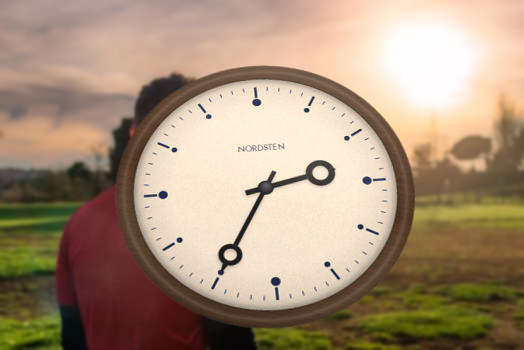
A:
2 h 35 min
